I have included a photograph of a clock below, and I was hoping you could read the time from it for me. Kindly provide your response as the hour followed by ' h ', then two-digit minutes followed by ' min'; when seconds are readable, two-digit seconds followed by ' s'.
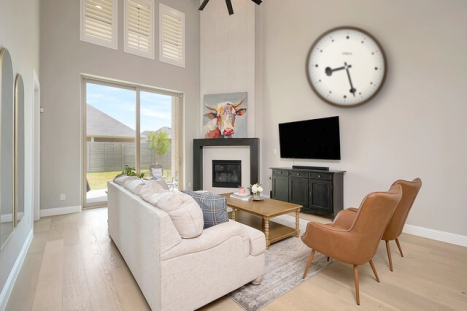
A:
8 h 27 min
